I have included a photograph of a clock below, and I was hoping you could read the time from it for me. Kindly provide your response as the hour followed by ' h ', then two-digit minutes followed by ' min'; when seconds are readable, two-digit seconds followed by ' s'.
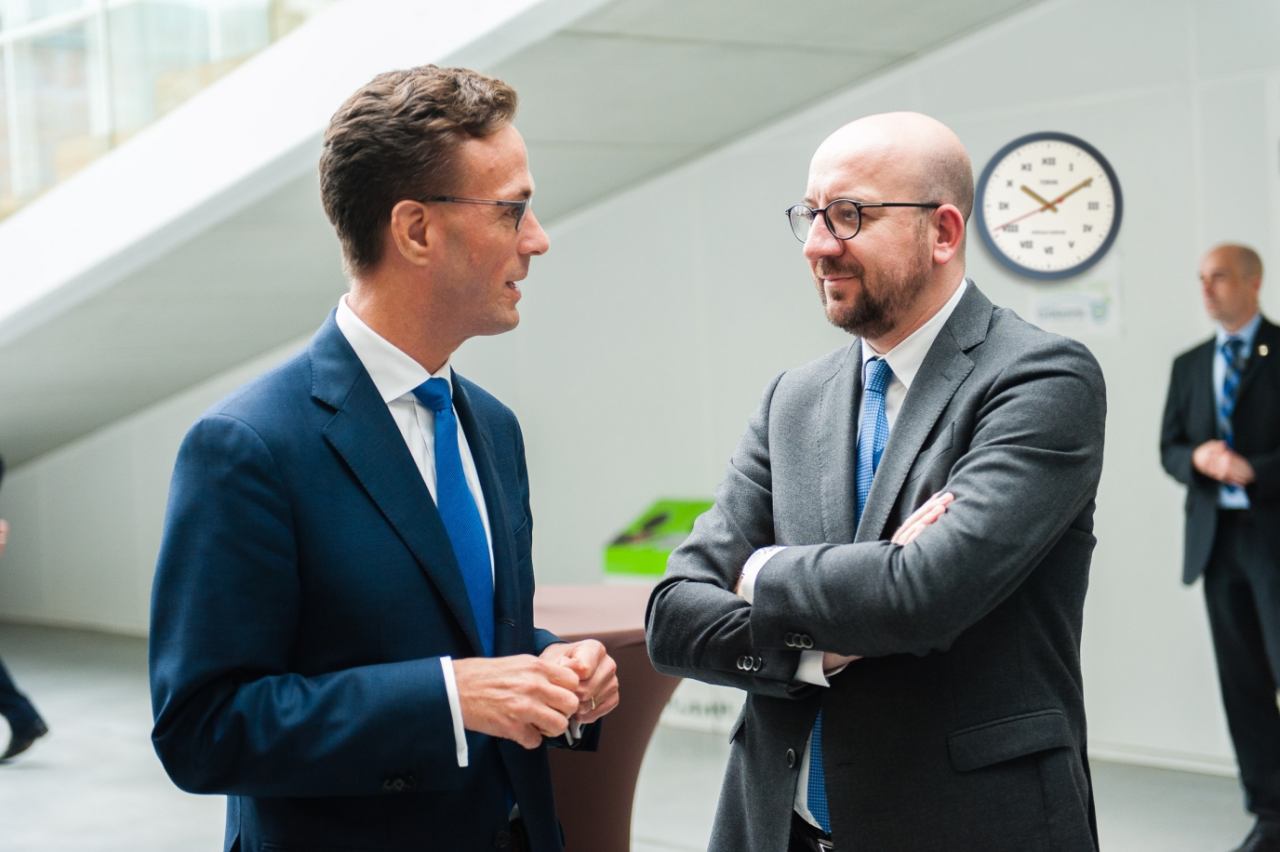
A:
10 h 09 min 41 s
